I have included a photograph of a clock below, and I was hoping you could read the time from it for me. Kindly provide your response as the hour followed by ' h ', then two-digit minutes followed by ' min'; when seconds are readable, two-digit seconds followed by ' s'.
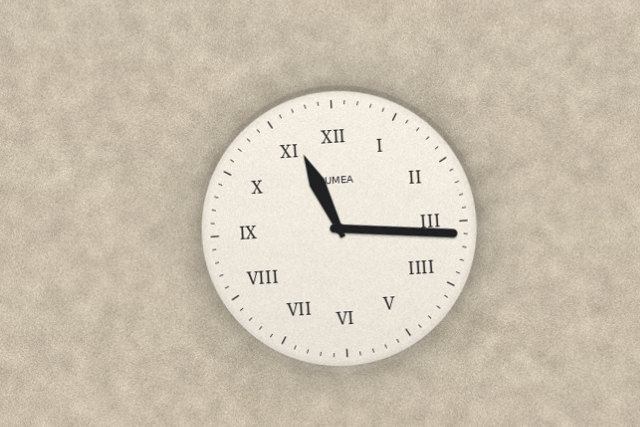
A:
11 h 16 min
